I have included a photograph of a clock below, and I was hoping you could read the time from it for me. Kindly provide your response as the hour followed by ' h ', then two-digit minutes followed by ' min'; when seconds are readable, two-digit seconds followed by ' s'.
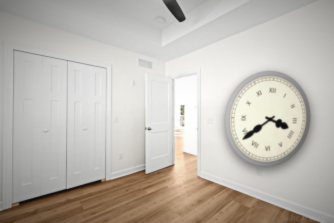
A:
3 h 39 min
